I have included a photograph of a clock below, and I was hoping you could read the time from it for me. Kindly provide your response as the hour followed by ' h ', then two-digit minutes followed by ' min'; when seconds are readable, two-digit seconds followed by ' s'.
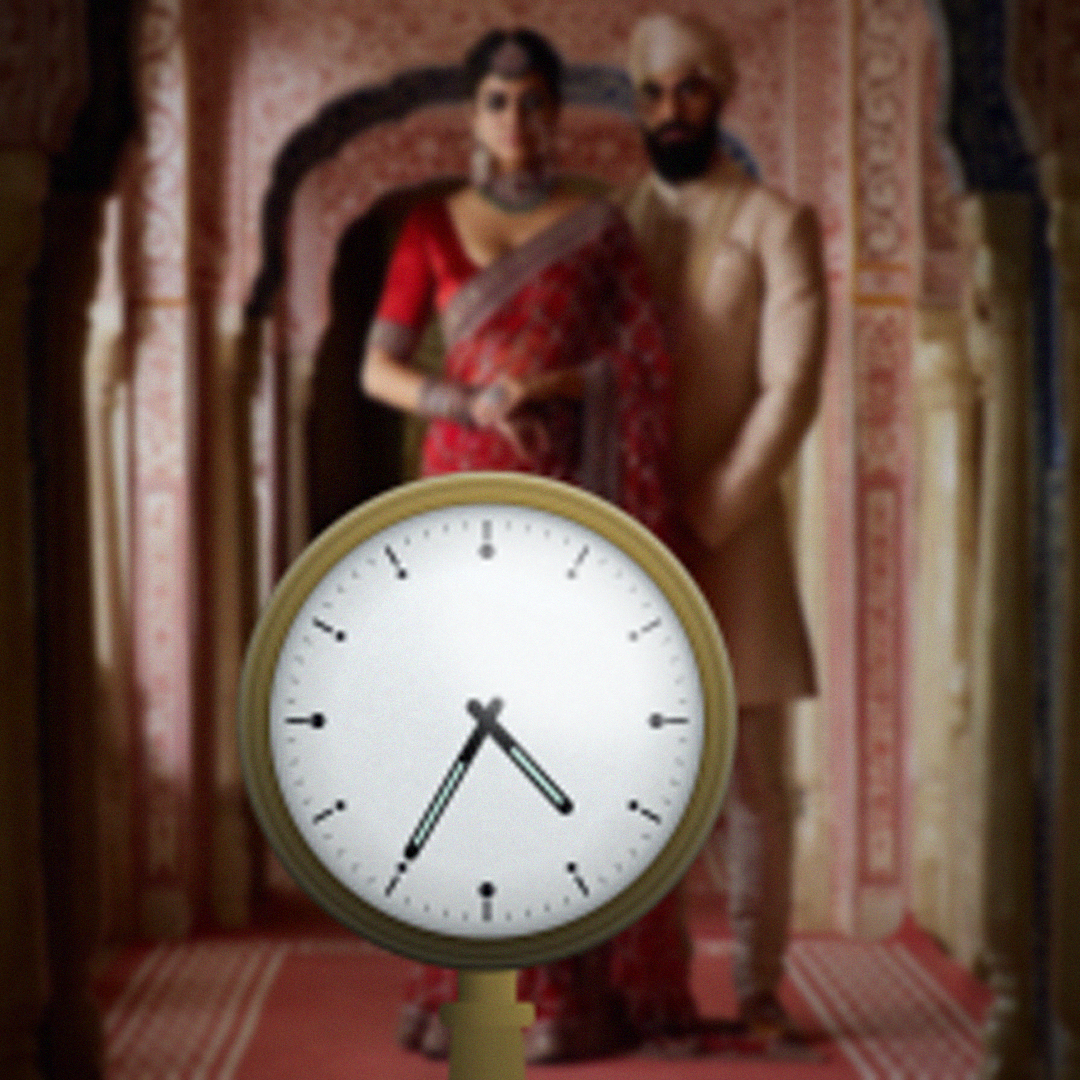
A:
4 h 35 min
